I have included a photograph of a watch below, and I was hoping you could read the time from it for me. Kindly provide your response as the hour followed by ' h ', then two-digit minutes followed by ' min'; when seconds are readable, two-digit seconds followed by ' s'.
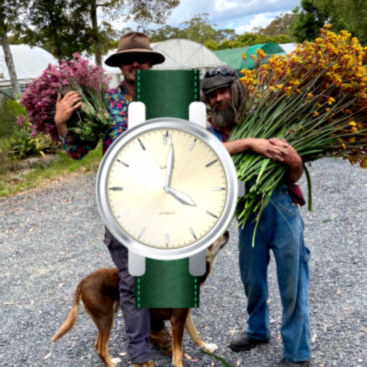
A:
4 h 01 min
